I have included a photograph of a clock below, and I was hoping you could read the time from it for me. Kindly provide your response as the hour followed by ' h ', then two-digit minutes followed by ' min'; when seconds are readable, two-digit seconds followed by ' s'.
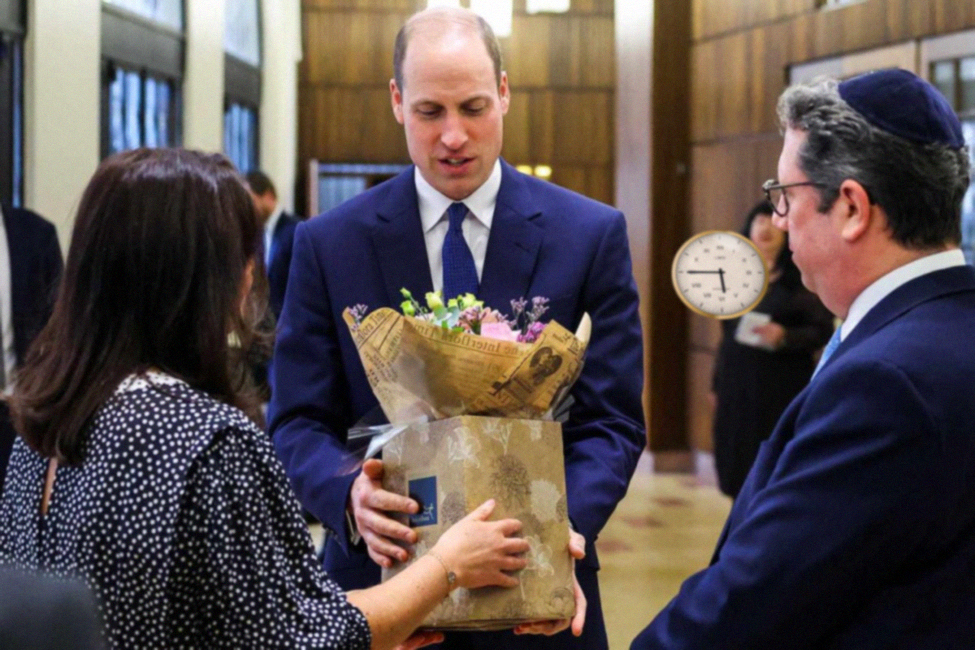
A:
5 h 45 min
